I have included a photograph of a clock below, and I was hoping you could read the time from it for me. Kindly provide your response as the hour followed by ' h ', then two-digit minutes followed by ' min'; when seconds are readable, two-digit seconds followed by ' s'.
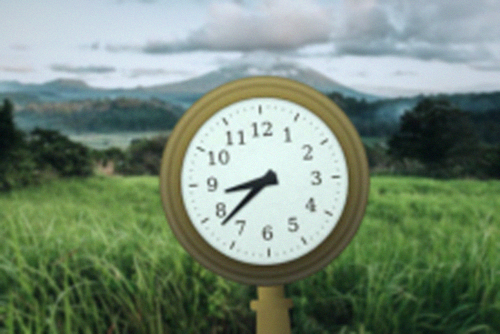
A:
8 h 38 min
